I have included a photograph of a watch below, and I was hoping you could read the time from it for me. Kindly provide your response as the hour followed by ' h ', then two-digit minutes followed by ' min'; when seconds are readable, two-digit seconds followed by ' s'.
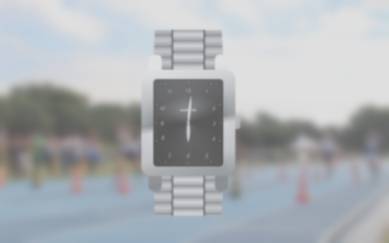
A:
6 h 01 min
